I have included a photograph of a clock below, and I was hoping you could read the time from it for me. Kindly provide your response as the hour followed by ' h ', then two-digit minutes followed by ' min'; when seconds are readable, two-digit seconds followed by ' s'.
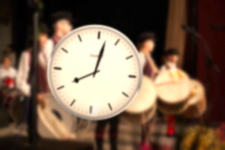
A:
8 h 02 min
